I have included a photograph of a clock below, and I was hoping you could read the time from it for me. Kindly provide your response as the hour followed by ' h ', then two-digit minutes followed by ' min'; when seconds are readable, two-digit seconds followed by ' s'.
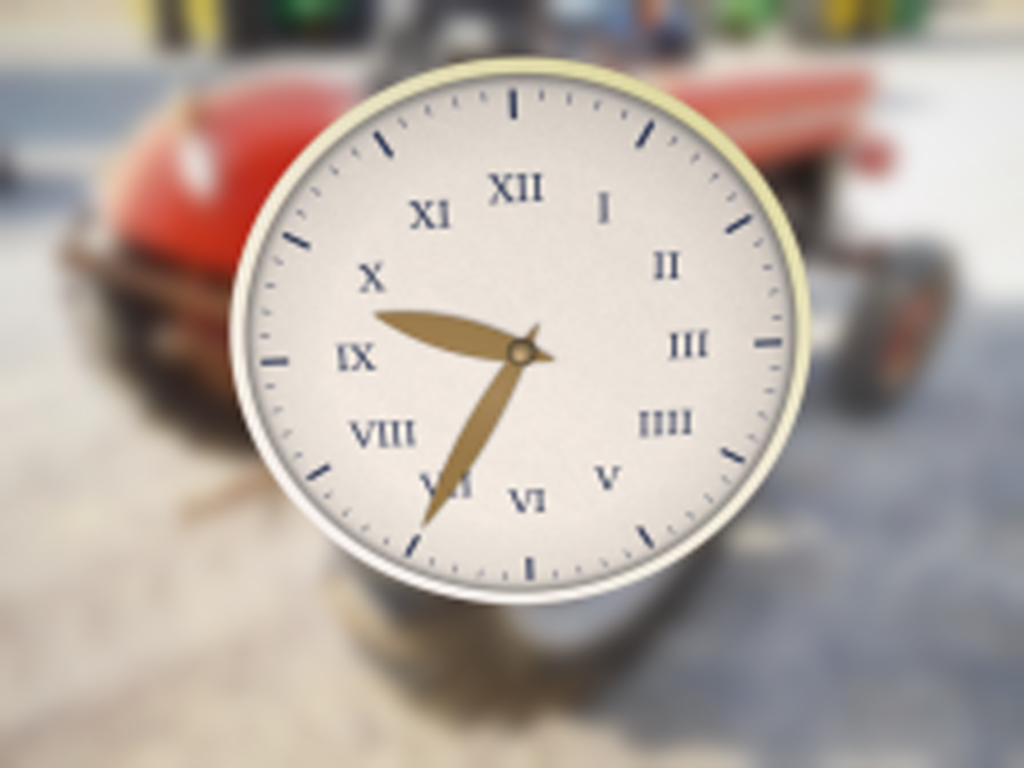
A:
9 h 35 min
